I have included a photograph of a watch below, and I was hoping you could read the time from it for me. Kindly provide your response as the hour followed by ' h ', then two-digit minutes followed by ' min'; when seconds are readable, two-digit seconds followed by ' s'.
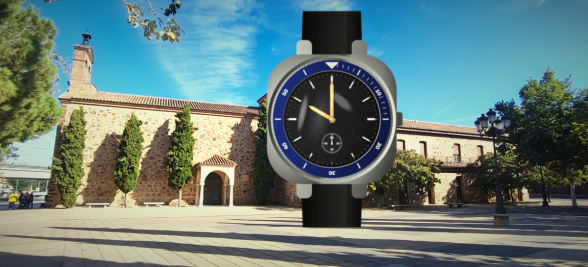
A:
10 h 00 min
